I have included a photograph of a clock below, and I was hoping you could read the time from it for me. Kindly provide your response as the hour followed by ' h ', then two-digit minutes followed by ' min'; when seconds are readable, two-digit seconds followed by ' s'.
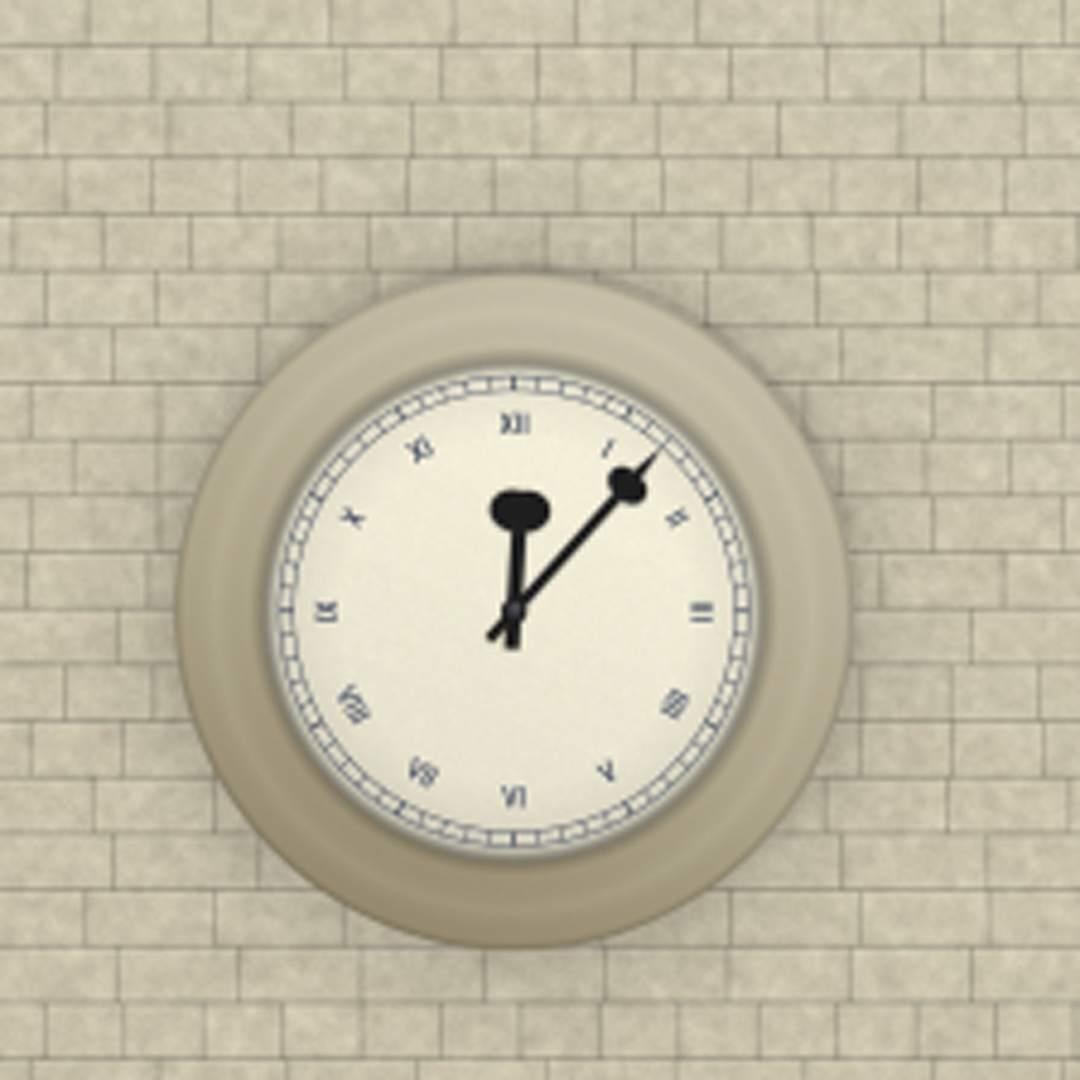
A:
12 h 07 min
